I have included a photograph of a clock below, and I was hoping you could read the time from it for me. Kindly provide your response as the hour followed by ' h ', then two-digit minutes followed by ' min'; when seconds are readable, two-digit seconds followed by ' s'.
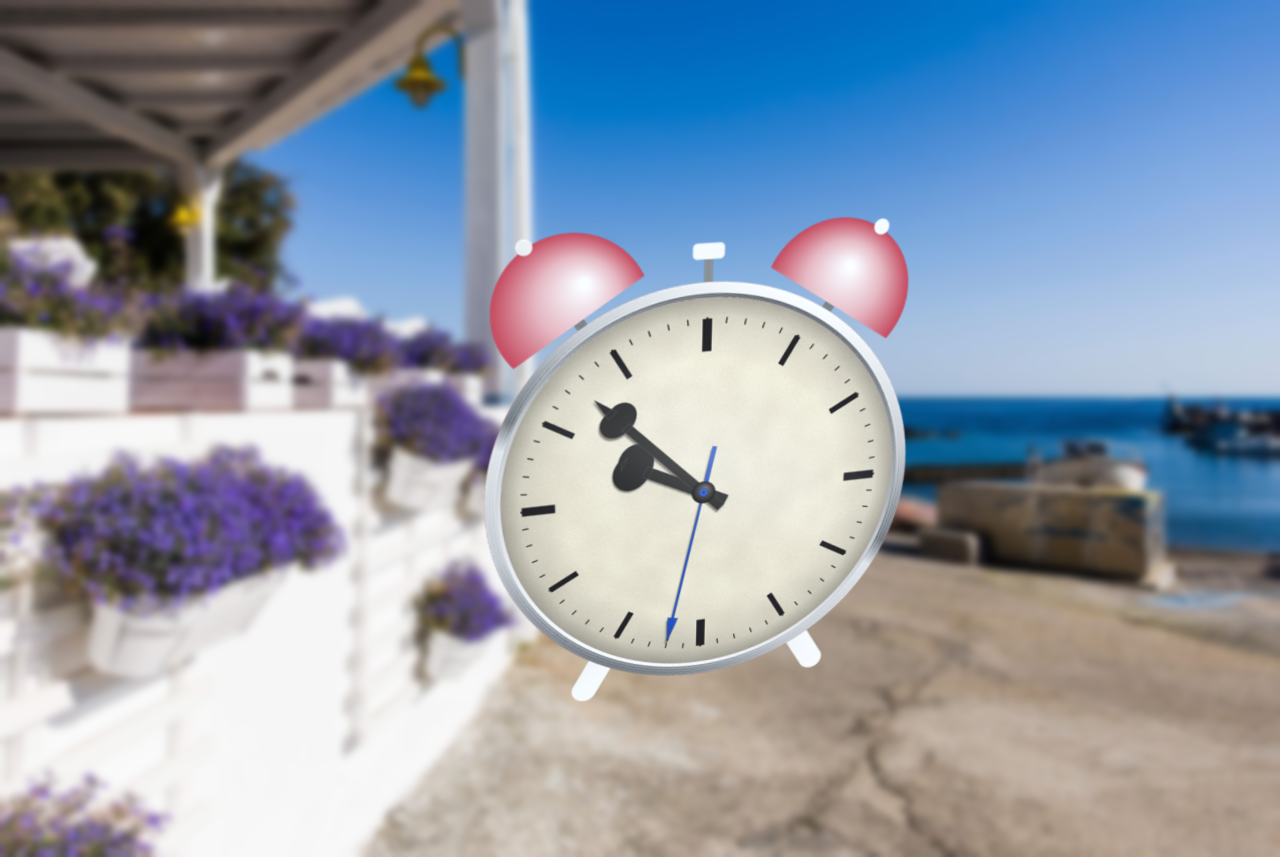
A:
9 h 52 min 32 s
